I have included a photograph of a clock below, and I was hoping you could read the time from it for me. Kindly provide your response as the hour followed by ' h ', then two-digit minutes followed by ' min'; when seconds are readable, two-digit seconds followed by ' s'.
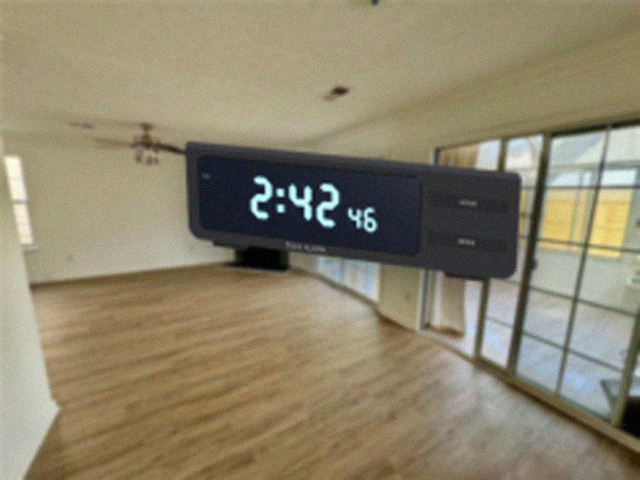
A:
2 h 42 min 46 s
